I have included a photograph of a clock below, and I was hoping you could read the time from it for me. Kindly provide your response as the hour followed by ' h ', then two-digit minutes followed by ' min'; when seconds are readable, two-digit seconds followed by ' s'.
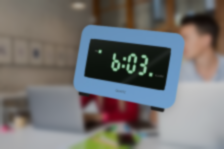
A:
6 h 03 min
